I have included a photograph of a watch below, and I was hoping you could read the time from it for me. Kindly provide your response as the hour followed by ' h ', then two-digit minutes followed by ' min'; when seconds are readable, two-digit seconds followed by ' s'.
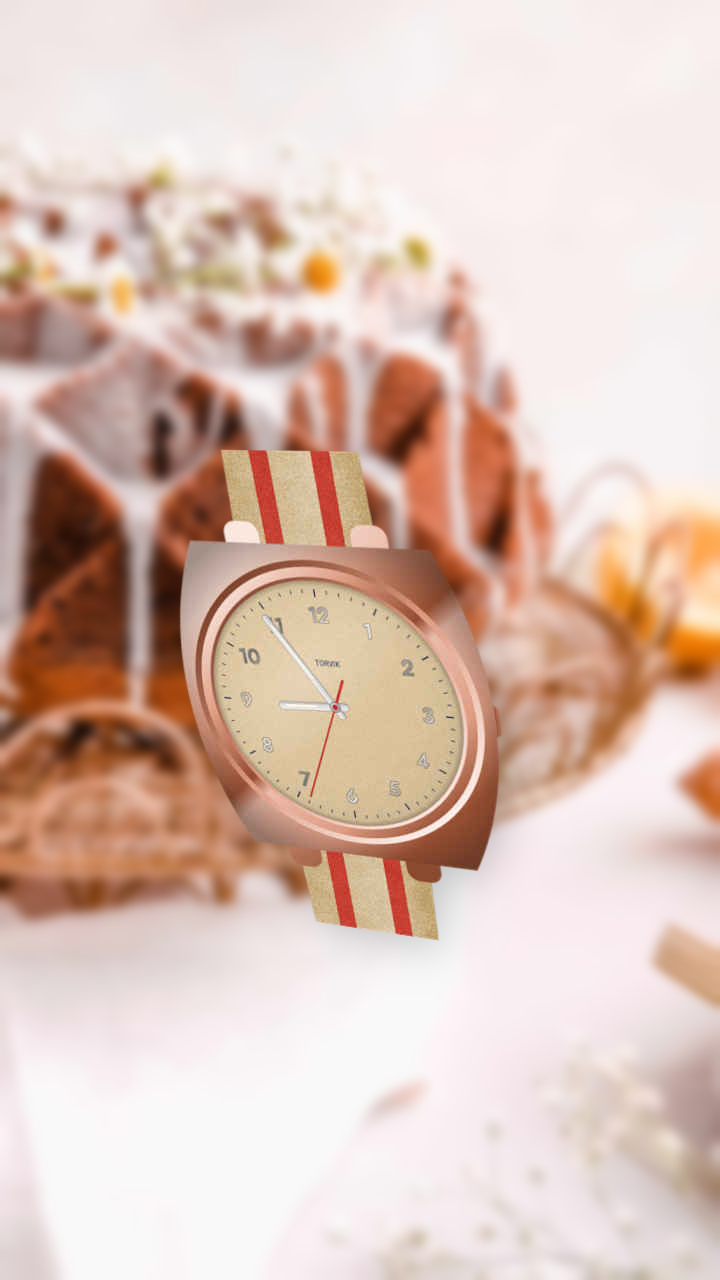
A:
8 h 54 min 34 s
